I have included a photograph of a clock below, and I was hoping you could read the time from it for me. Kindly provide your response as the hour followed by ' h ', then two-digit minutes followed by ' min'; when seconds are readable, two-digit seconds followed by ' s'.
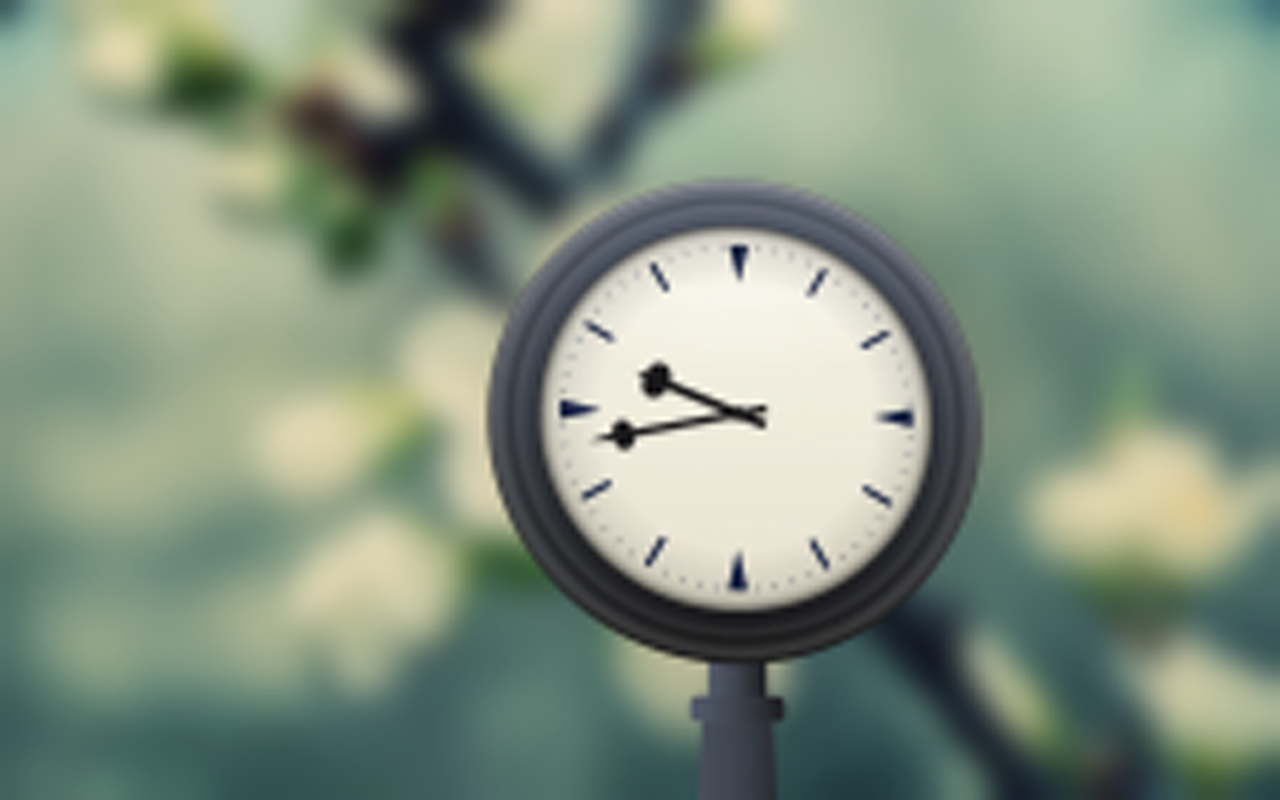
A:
9 h 43 min
